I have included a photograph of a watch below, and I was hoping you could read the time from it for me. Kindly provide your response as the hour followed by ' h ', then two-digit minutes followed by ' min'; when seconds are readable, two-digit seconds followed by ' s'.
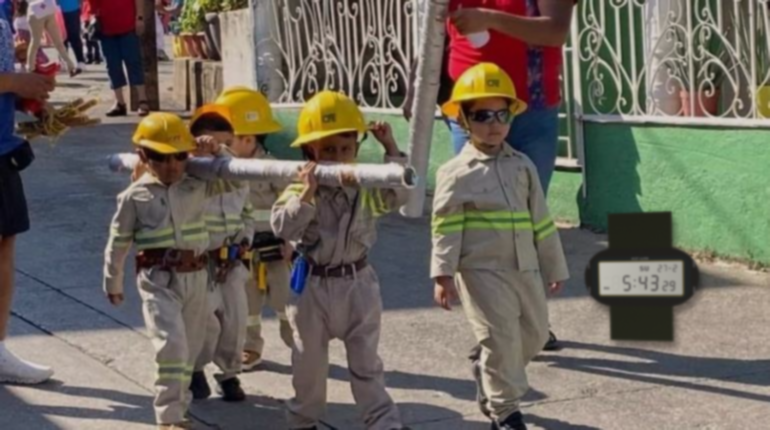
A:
5 h 43 min
